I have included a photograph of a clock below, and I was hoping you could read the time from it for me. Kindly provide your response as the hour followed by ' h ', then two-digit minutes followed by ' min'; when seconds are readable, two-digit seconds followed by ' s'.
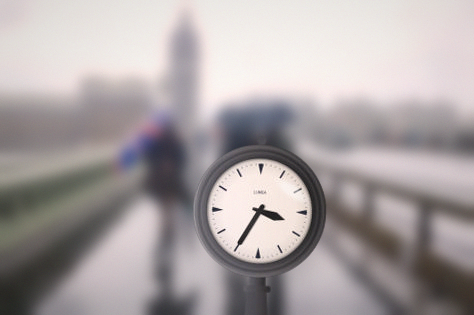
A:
3 h 35 min
